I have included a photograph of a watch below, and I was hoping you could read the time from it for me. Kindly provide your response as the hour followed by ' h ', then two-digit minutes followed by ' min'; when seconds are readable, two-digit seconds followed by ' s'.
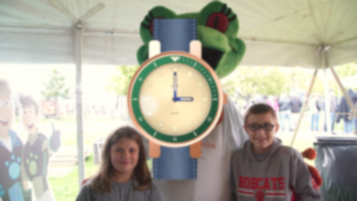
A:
3 h 00 min
